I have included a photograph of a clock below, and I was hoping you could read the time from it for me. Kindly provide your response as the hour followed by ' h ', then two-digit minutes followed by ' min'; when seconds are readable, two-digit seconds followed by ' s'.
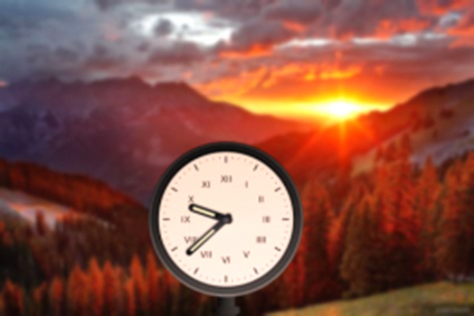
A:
9 h 38 min
